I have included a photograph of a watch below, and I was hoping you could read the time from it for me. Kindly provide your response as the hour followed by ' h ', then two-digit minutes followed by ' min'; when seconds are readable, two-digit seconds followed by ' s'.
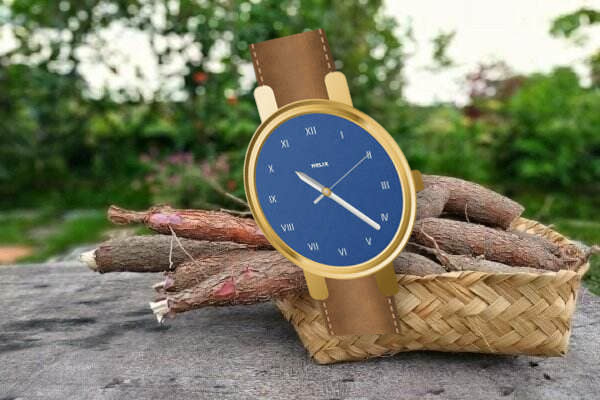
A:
10 h 22 min 10 s
